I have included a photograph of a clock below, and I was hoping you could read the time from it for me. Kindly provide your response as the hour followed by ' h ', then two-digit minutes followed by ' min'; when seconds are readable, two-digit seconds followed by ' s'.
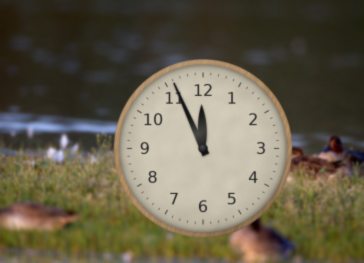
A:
11 h 56 min
